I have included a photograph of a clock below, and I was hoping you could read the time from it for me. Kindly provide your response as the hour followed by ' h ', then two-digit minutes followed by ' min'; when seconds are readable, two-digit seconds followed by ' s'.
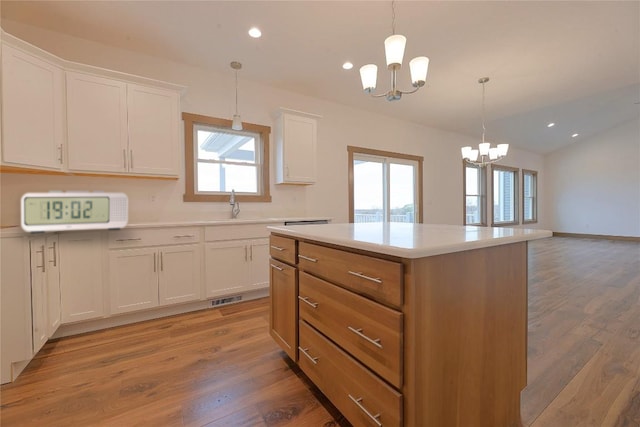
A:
19 h 02 min
